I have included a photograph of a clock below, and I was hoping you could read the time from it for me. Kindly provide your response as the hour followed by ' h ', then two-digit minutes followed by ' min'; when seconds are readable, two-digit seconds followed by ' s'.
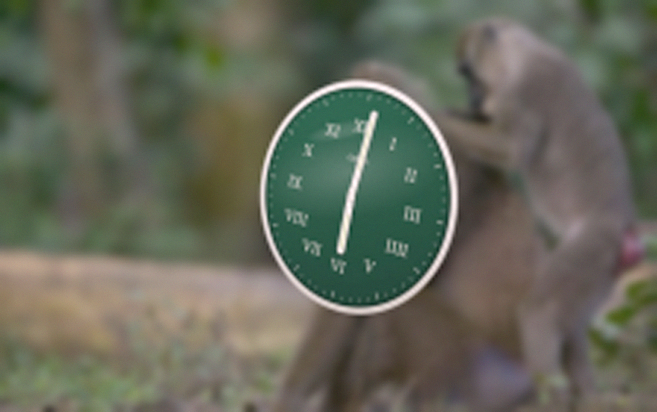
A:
6 h 01 min
